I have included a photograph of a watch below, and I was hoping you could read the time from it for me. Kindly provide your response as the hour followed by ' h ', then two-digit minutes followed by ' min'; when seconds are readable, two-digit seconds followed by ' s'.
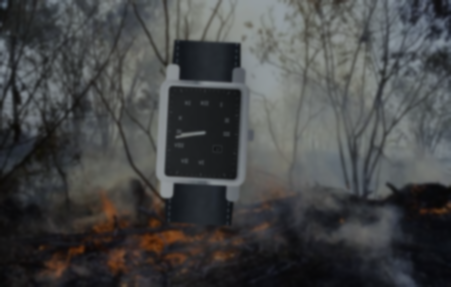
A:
8 h 43 min
